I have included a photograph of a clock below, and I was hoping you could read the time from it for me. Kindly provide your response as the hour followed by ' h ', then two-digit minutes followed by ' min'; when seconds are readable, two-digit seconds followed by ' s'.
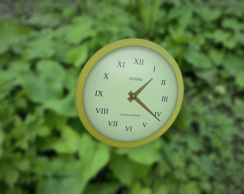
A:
1 h 21 min
